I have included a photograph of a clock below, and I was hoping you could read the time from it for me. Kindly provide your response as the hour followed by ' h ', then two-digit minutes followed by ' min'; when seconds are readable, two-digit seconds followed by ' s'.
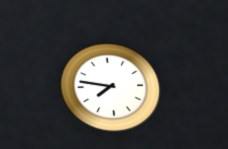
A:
7 h 47 min
